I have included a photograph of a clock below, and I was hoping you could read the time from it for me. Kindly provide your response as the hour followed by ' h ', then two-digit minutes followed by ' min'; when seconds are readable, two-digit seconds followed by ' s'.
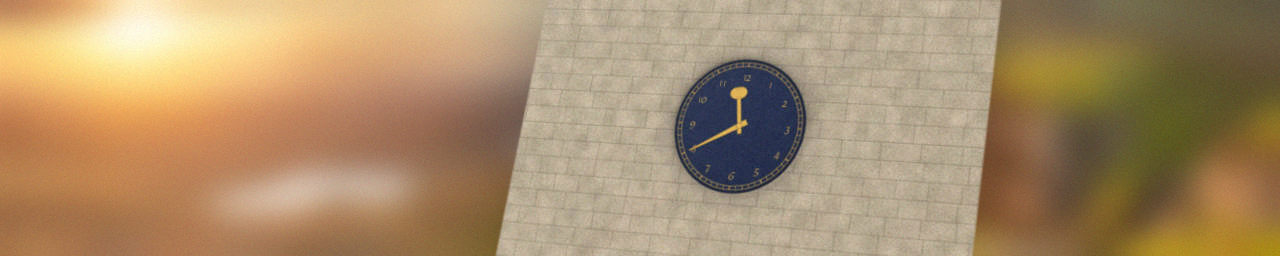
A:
11 h 40 min
